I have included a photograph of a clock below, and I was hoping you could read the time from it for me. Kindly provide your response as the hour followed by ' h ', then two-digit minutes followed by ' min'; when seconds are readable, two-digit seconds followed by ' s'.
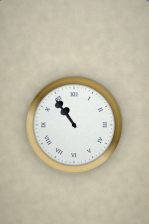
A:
10 h 54 min
